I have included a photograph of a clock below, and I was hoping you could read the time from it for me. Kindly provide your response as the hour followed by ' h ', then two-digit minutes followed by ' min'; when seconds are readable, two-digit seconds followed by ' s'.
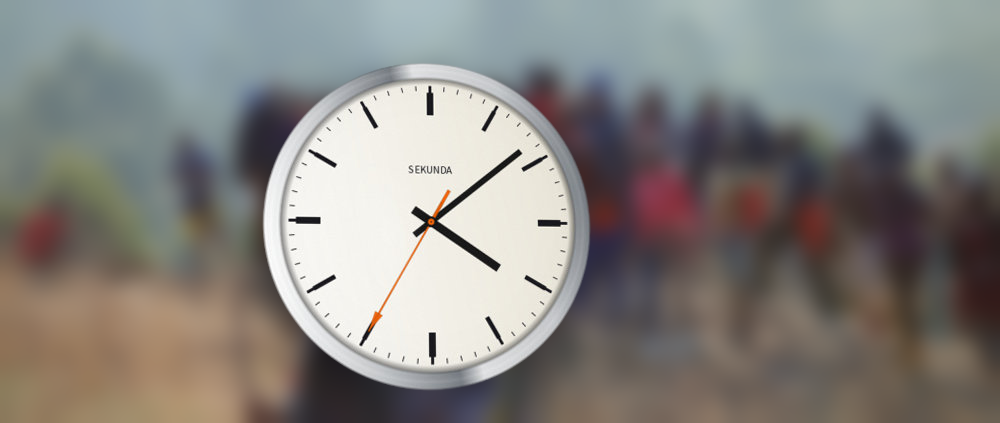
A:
4 h 08 min 35 s
